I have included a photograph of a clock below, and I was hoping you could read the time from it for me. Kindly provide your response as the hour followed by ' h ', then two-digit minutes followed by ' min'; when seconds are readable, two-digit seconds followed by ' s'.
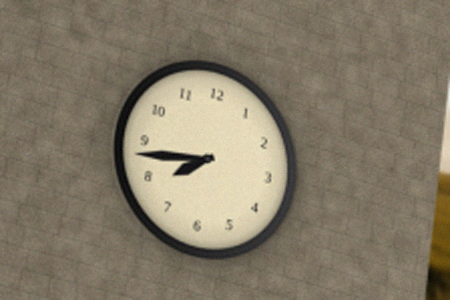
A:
7 h 43 min
